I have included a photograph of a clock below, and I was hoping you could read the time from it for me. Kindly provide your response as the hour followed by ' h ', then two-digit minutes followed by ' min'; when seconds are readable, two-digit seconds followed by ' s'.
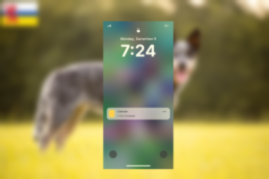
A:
7 h 24 min
